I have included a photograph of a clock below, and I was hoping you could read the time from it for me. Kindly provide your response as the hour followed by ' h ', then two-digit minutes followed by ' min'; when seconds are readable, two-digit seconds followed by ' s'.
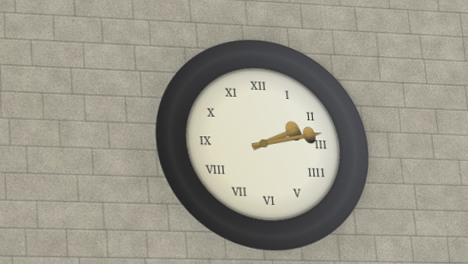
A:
2 h 13 min
